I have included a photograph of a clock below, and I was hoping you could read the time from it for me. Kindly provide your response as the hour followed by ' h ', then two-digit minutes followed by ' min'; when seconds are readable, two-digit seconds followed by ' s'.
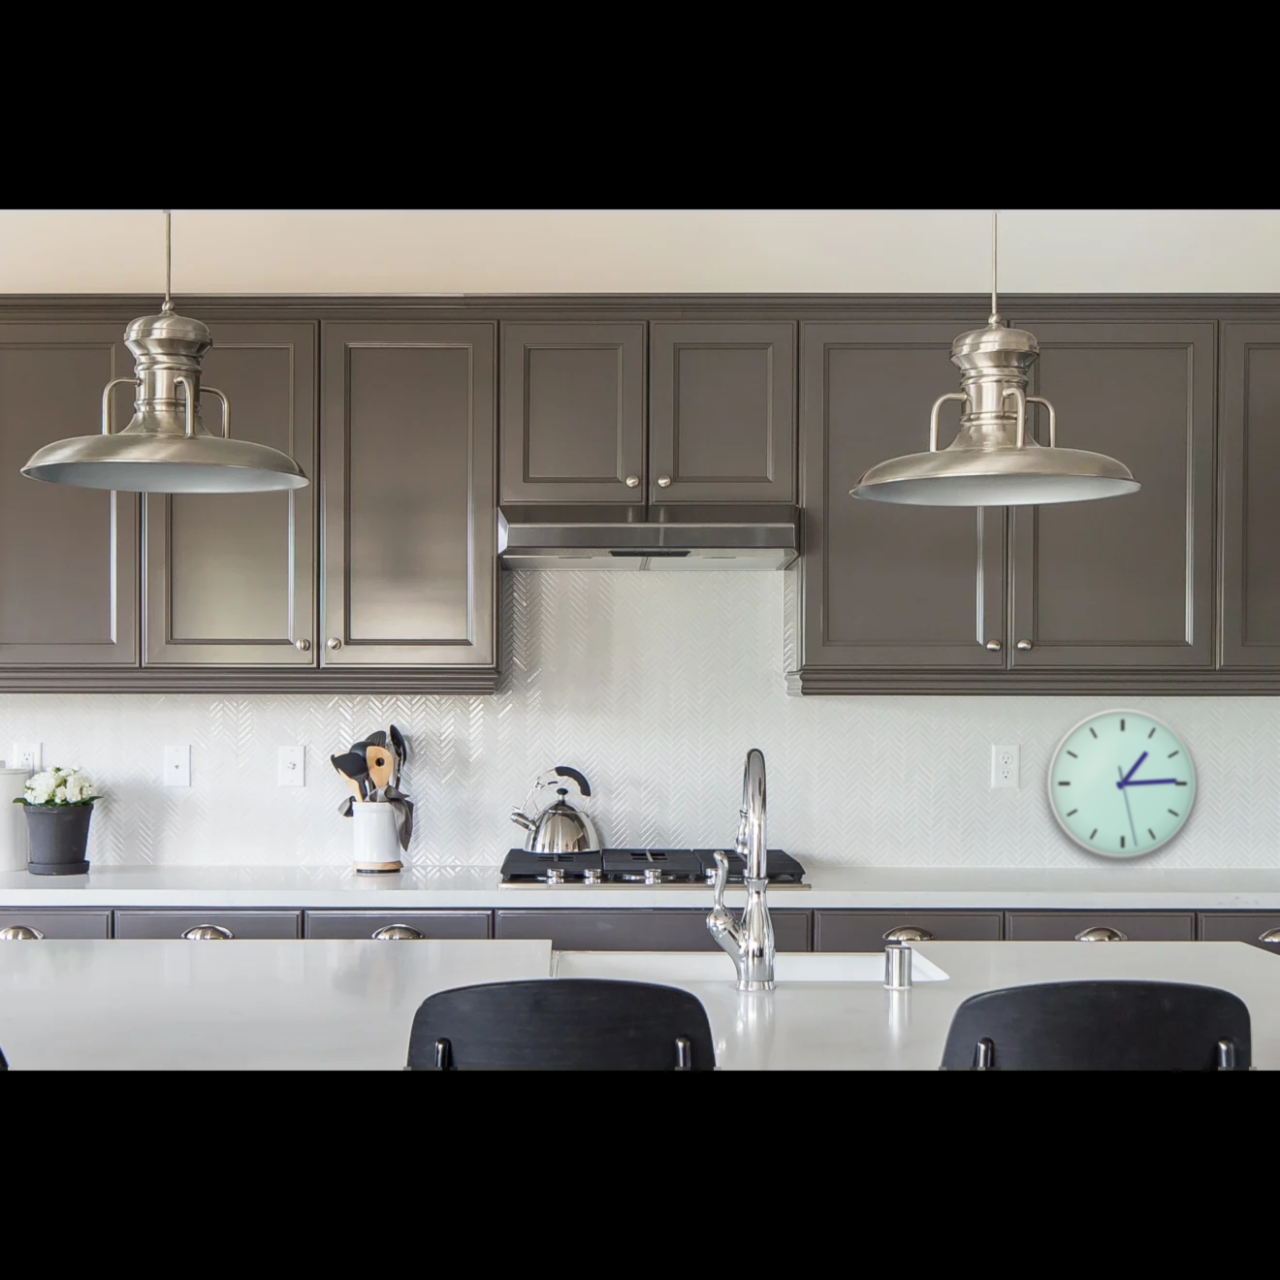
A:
1 h 14 min 28 s
